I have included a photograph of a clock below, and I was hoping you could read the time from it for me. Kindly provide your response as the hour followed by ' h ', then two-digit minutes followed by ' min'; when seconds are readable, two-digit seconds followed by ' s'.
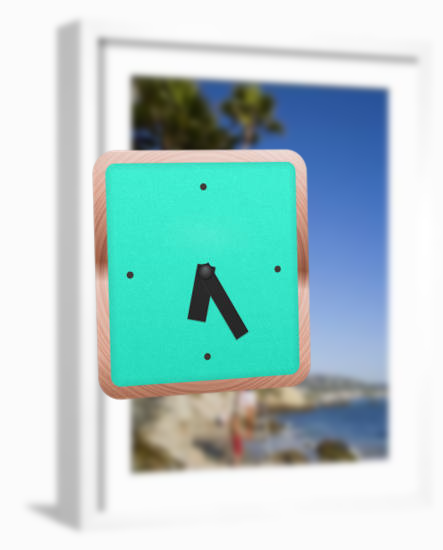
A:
6 h 25 min
